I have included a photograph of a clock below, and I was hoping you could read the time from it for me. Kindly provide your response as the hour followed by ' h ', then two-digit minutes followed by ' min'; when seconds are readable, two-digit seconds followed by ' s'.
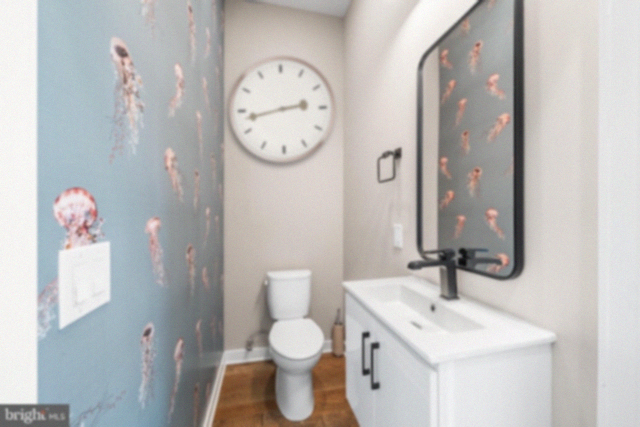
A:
2 h 43 min
